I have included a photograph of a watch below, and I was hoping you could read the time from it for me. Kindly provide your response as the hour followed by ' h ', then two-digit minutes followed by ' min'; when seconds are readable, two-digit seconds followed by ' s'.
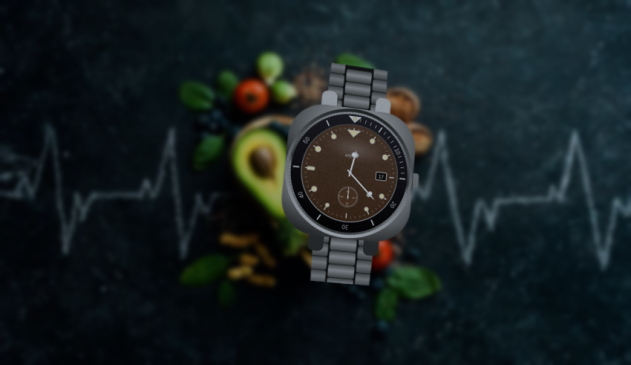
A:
12 h 22 min
